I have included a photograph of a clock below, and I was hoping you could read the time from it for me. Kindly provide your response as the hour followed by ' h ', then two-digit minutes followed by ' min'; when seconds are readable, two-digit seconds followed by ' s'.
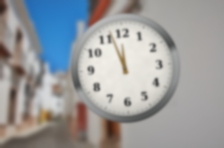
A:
11 h 57 min
